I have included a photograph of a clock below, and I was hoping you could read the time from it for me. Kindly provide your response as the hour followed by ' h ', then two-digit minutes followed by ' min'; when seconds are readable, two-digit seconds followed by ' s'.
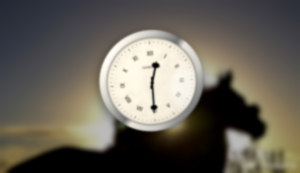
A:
12 h 30 min
